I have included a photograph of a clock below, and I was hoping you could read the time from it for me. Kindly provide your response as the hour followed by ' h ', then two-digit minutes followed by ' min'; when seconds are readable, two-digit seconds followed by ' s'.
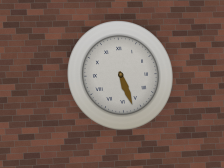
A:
5 h 27 min
